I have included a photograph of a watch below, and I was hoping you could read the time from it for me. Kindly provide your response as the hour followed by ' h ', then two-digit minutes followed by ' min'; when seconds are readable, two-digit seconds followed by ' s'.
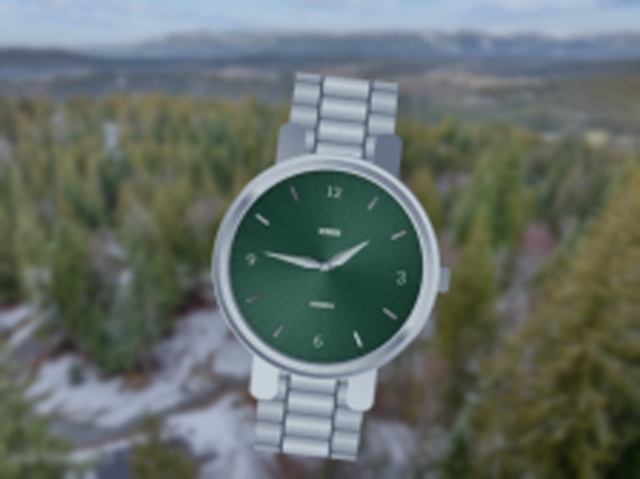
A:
1 h 46 min
